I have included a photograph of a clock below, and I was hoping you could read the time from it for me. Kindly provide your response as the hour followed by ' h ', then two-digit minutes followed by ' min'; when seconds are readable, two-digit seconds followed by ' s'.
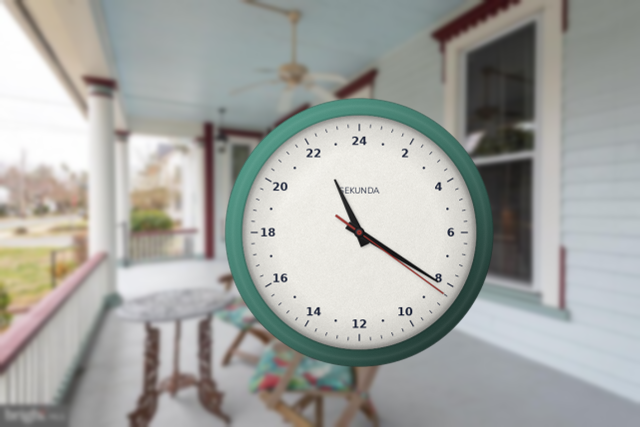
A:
22 h 20 min 21 s
